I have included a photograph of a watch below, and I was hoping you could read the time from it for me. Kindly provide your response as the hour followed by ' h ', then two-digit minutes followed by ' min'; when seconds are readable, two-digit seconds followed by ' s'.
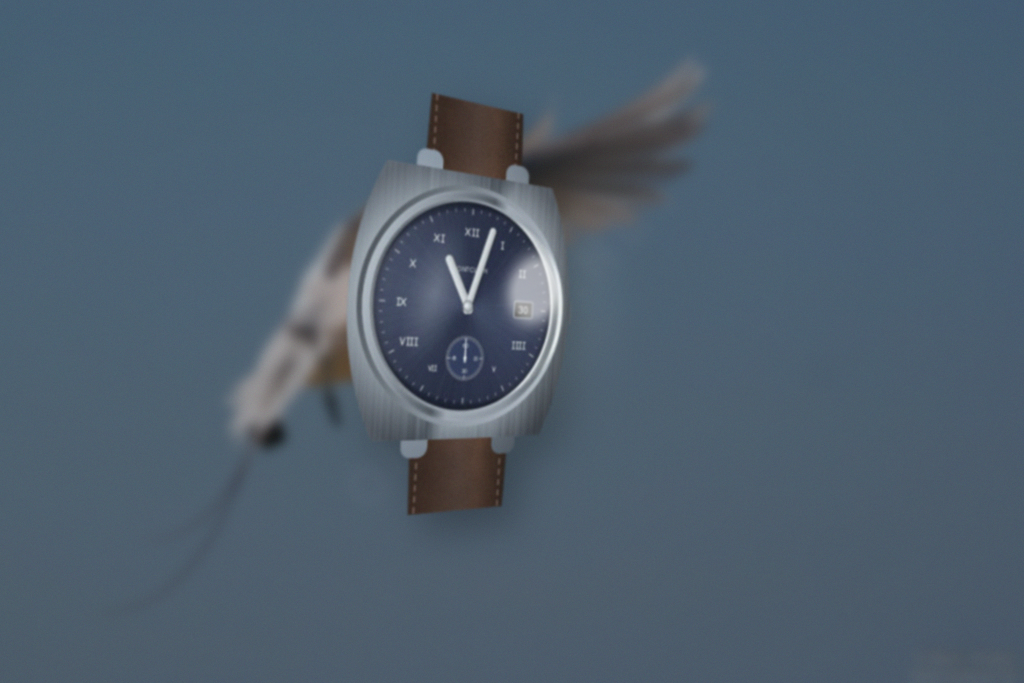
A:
11 h 03 min
